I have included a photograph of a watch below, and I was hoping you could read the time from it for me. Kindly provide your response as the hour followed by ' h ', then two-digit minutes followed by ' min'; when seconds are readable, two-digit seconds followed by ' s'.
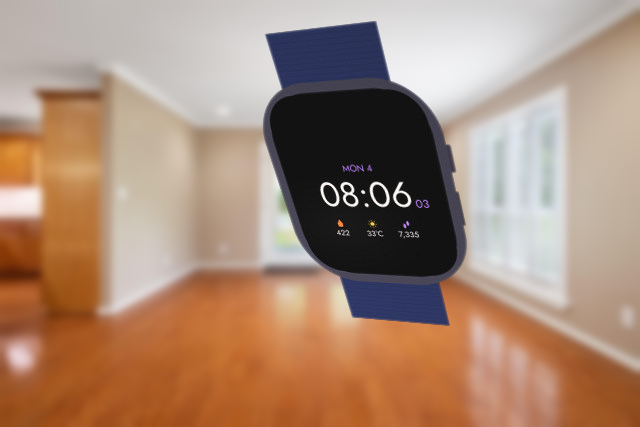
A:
8 h 06 min 03 s
